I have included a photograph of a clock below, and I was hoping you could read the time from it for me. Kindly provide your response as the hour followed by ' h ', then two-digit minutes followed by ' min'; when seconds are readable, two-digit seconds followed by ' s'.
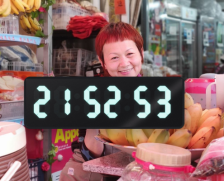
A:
21 h 52 min 53 s
